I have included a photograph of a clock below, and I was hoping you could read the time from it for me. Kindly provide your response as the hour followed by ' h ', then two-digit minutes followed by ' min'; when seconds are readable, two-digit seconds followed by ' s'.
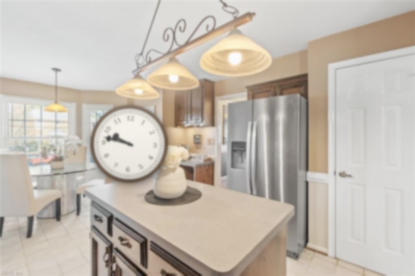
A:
9 h 47 min
